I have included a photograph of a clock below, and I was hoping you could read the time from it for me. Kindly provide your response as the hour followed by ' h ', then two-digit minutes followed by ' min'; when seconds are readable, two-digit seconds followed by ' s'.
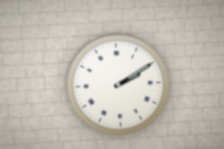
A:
2 h 10 min
